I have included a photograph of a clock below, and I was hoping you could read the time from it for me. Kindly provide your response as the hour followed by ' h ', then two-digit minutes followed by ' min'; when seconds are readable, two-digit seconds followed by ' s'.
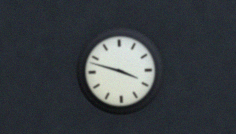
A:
3 h 48 min
